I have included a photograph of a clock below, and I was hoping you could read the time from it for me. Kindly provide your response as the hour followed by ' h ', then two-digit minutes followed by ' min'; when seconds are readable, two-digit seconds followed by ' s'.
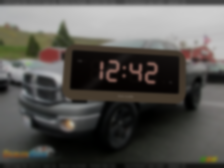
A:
12 h 42 min
